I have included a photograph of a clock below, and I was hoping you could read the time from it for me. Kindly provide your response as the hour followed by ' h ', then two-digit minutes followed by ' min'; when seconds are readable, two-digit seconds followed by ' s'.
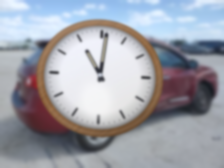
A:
11 h 01 min
